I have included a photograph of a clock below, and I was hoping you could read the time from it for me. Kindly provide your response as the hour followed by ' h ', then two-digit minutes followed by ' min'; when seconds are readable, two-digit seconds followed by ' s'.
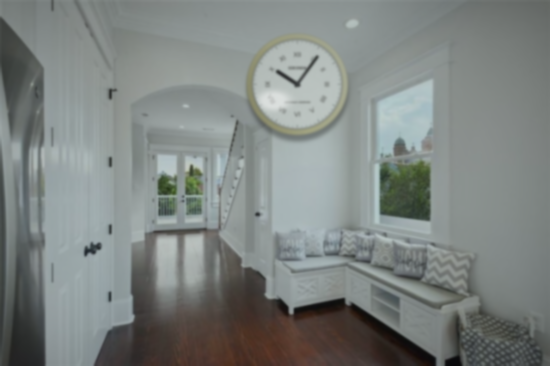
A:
10 h 06 min
